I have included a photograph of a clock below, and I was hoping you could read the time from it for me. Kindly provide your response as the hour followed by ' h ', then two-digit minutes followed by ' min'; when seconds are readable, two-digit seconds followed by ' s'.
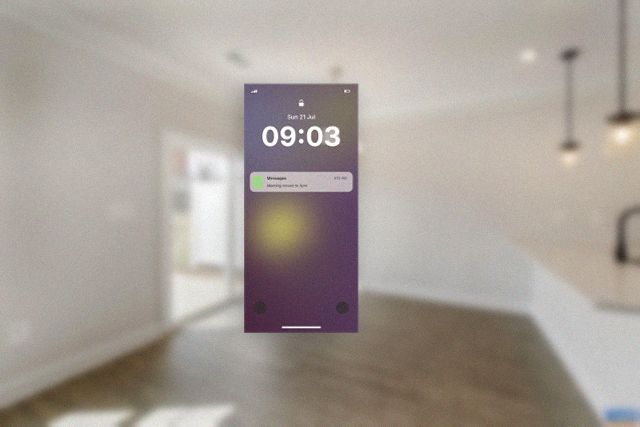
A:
9 h 03 min
